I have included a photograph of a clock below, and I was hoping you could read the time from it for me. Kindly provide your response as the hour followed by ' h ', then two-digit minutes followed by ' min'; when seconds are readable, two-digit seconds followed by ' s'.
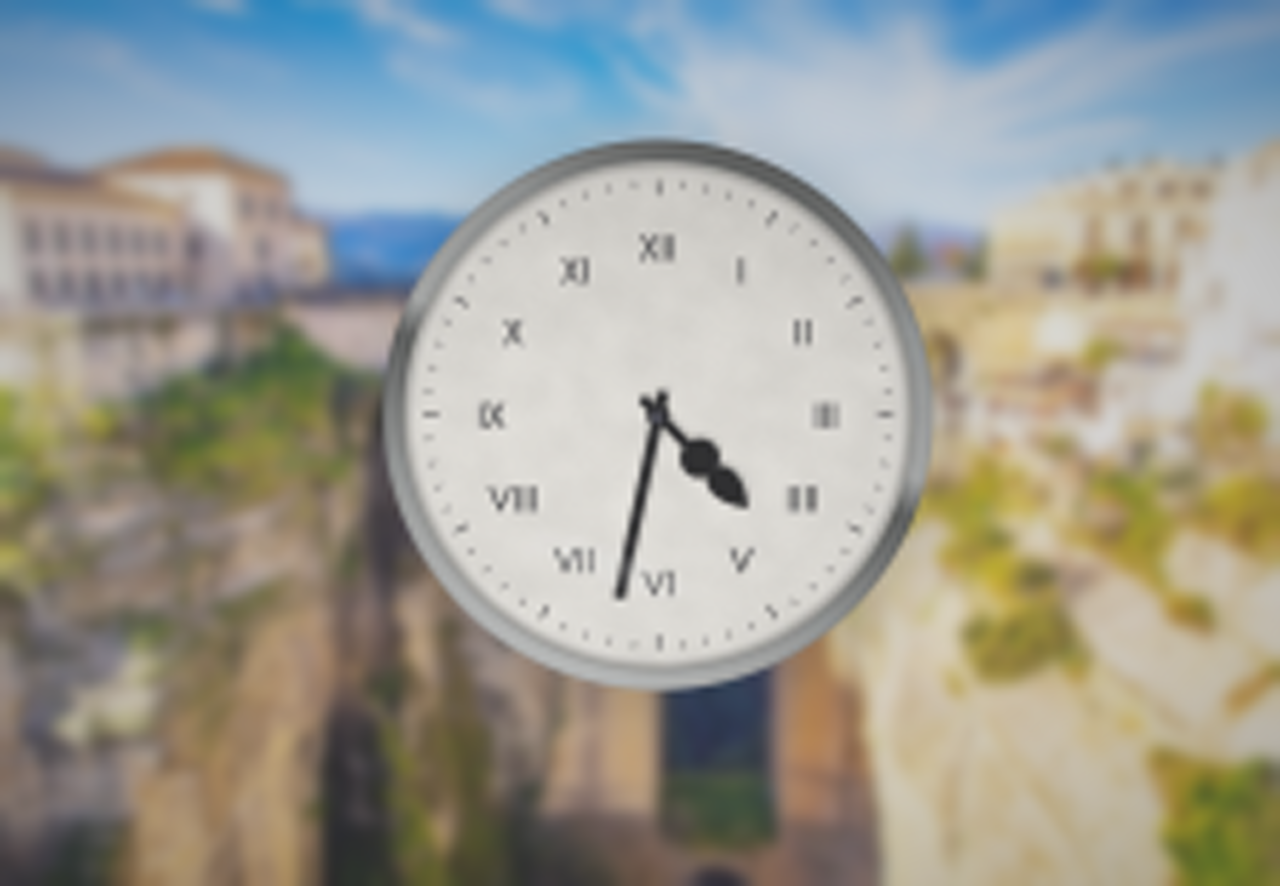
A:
4 h 32 min
